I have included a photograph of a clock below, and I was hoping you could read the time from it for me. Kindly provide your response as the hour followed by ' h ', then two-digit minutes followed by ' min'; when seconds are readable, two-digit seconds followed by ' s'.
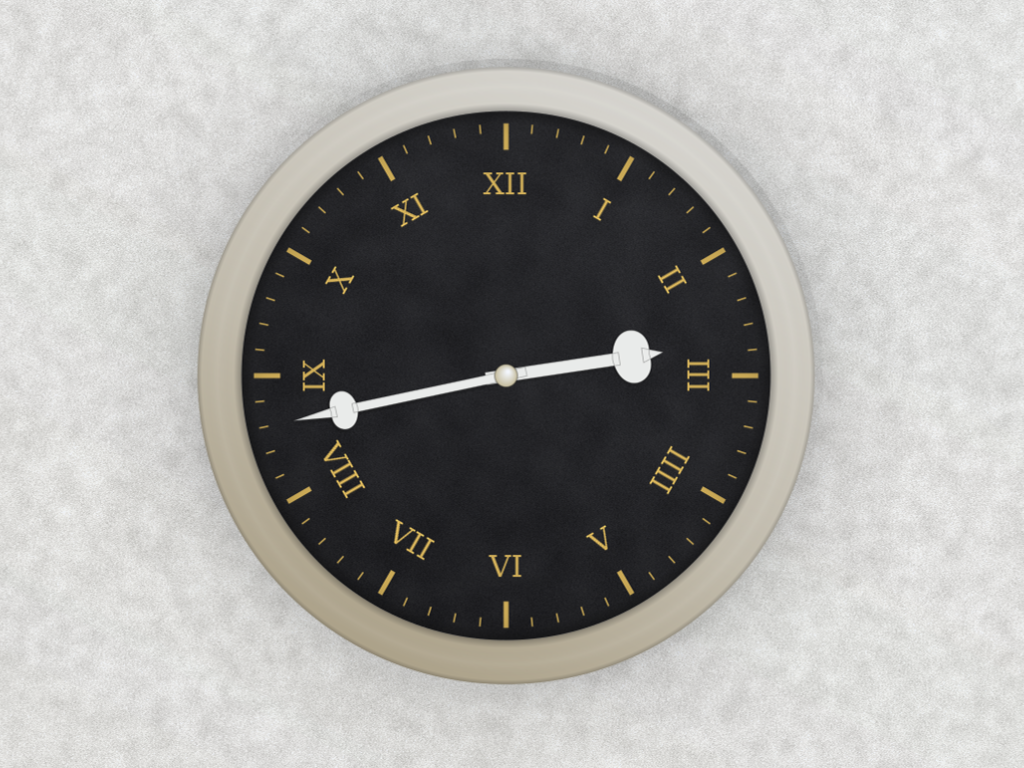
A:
2 h 43 min
